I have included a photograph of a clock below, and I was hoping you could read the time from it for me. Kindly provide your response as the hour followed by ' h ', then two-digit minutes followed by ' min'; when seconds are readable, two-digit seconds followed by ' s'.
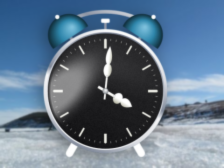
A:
4 h 01 min
